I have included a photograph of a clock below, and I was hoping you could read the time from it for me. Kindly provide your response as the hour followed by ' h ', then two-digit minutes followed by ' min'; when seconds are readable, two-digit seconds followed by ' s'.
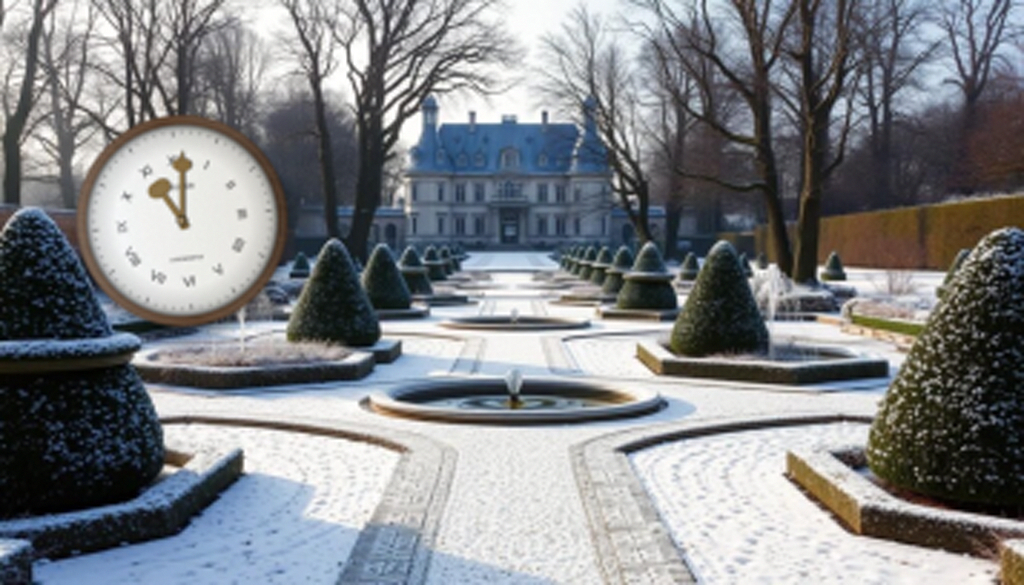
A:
11 h 01 min
